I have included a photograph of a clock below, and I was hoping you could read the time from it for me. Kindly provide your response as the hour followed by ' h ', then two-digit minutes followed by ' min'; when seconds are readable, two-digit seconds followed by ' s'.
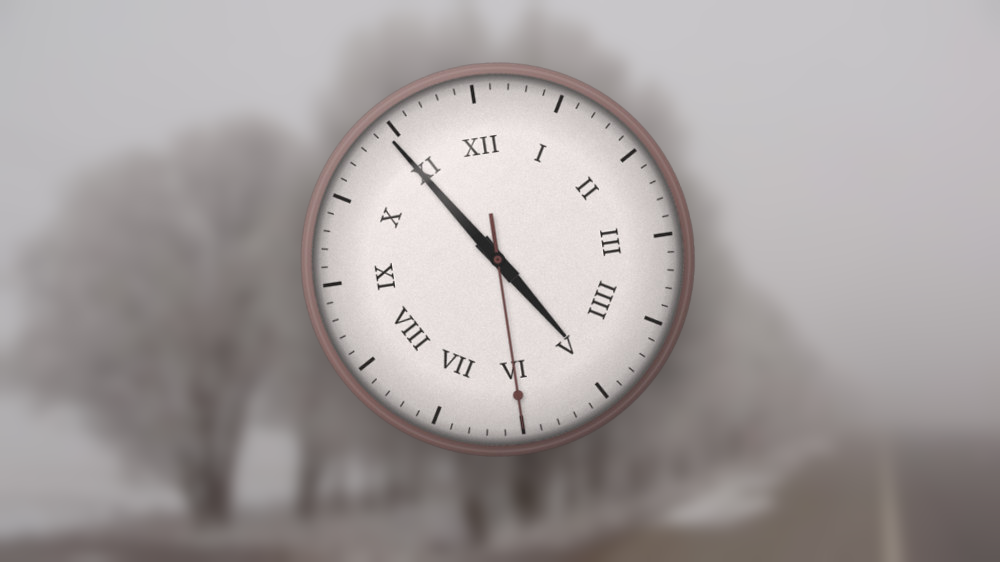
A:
4 h 54 min 30 s
